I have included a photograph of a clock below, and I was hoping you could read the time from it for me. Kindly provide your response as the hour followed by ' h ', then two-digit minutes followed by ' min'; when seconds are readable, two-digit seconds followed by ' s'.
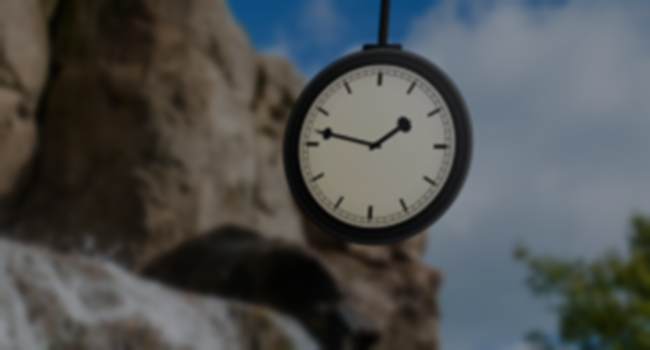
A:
1 h 47 min
